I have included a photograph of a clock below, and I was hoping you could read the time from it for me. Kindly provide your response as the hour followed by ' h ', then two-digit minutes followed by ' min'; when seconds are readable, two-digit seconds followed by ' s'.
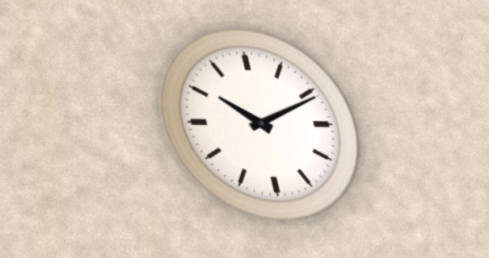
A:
10 h 11 min
